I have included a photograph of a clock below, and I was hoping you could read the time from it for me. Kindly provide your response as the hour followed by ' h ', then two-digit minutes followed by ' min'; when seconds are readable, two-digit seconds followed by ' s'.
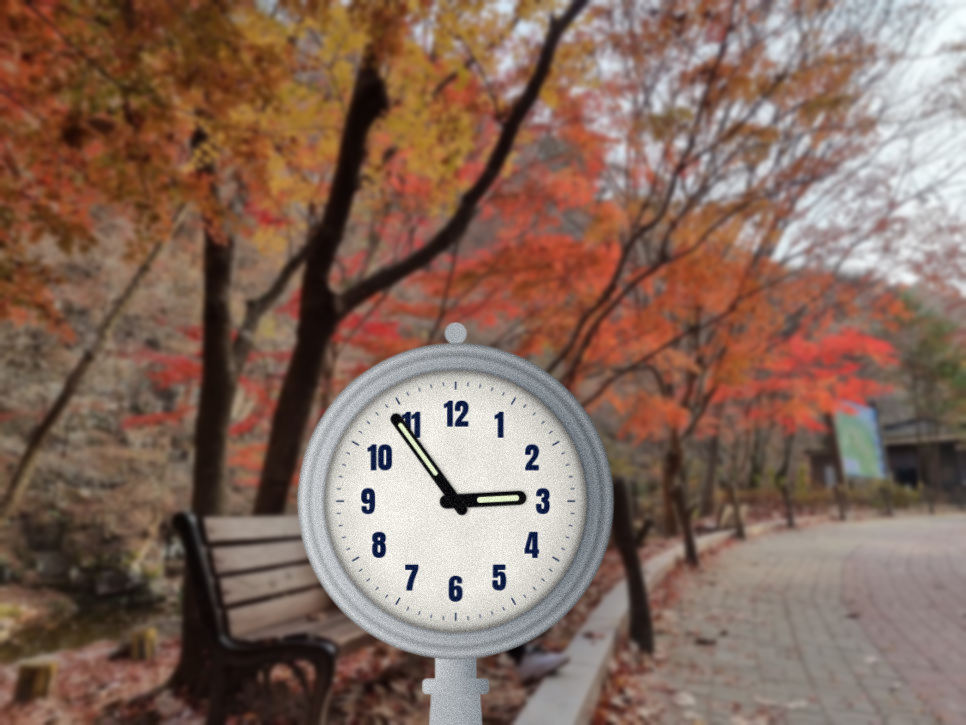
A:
2 h 54 min
